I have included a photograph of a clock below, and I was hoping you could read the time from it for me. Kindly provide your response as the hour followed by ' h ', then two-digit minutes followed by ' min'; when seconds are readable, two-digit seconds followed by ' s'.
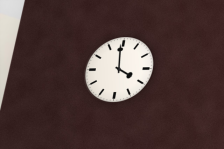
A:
3 h 59 min
